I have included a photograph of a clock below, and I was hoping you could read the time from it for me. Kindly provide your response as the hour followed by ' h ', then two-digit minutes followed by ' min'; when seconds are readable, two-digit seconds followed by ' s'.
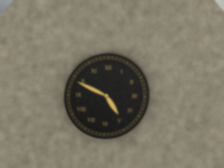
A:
4 h 49 min
